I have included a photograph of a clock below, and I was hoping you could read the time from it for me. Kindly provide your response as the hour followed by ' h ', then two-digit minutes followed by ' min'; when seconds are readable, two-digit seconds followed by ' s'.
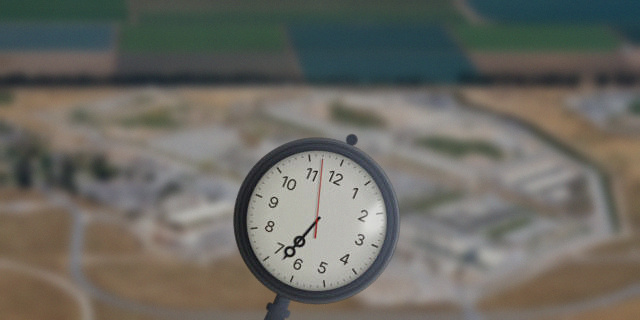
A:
6 h 32 min 57 s
